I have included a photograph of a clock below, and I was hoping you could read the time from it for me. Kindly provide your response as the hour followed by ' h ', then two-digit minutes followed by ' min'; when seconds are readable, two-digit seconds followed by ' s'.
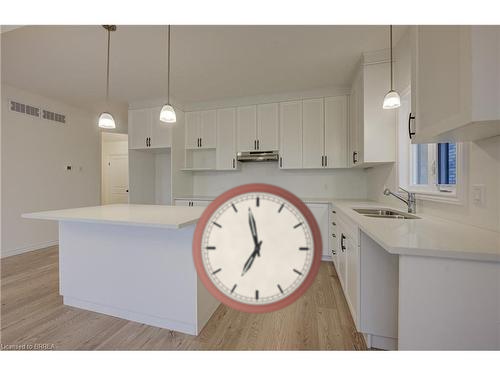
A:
6 h 58 min
